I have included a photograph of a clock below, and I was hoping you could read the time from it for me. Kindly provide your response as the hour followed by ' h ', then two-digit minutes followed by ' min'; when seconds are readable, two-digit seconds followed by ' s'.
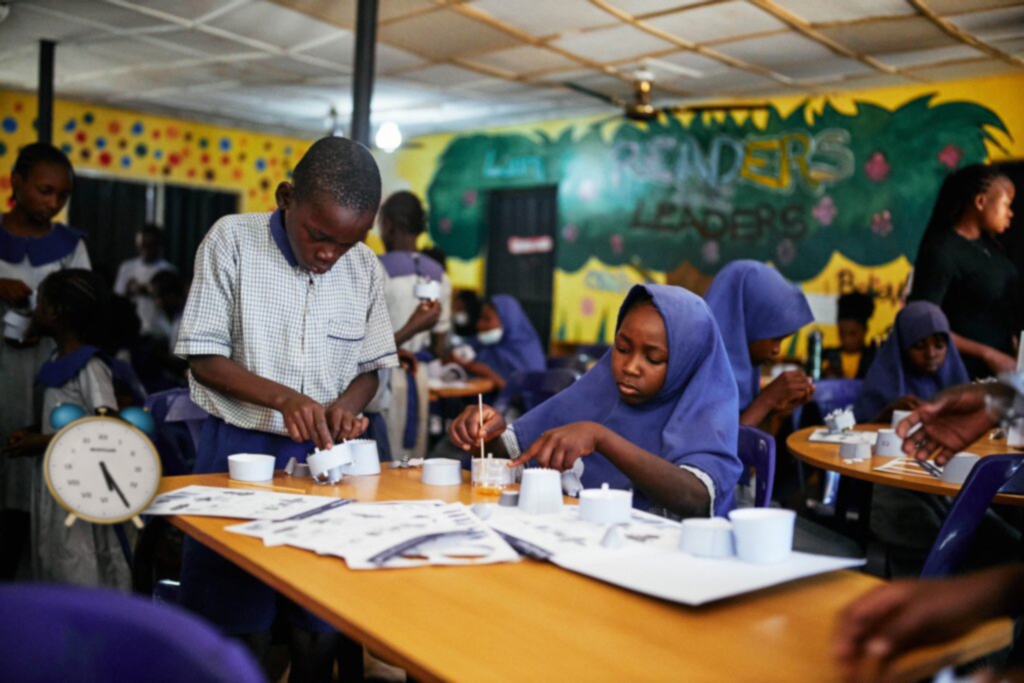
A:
5 h 25 min
